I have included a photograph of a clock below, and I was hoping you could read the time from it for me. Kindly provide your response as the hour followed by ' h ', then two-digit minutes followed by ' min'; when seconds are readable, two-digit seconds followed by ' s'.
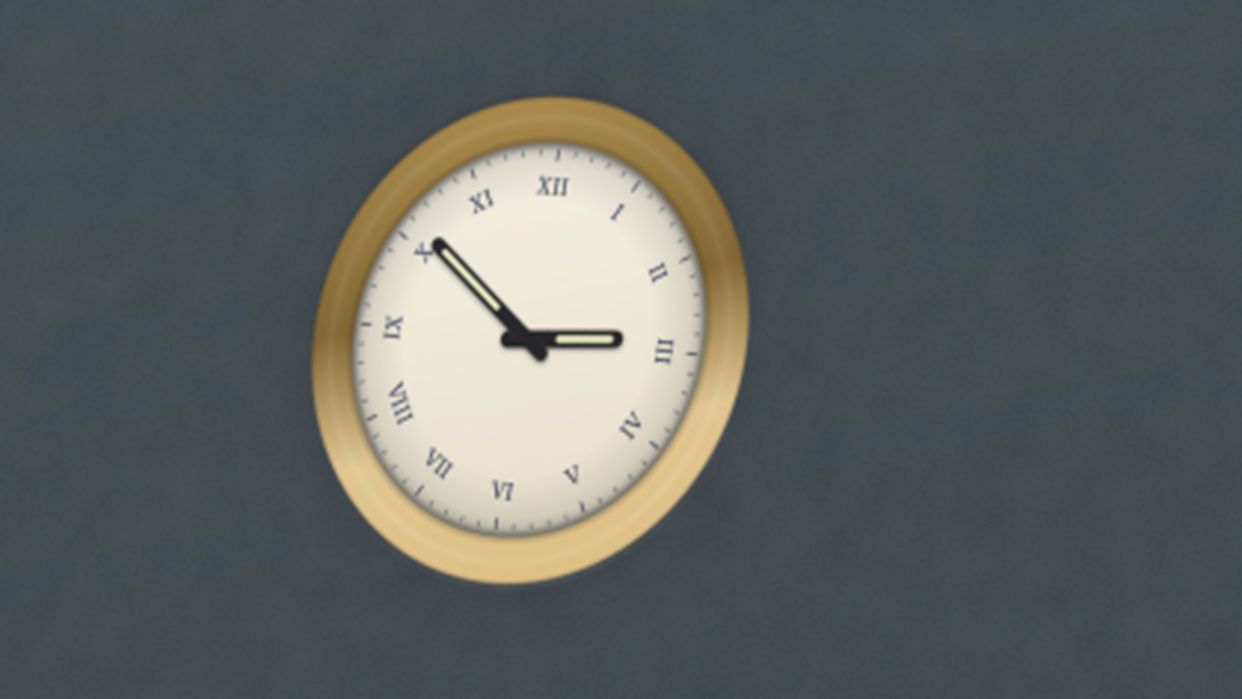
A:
2 h 51 min
